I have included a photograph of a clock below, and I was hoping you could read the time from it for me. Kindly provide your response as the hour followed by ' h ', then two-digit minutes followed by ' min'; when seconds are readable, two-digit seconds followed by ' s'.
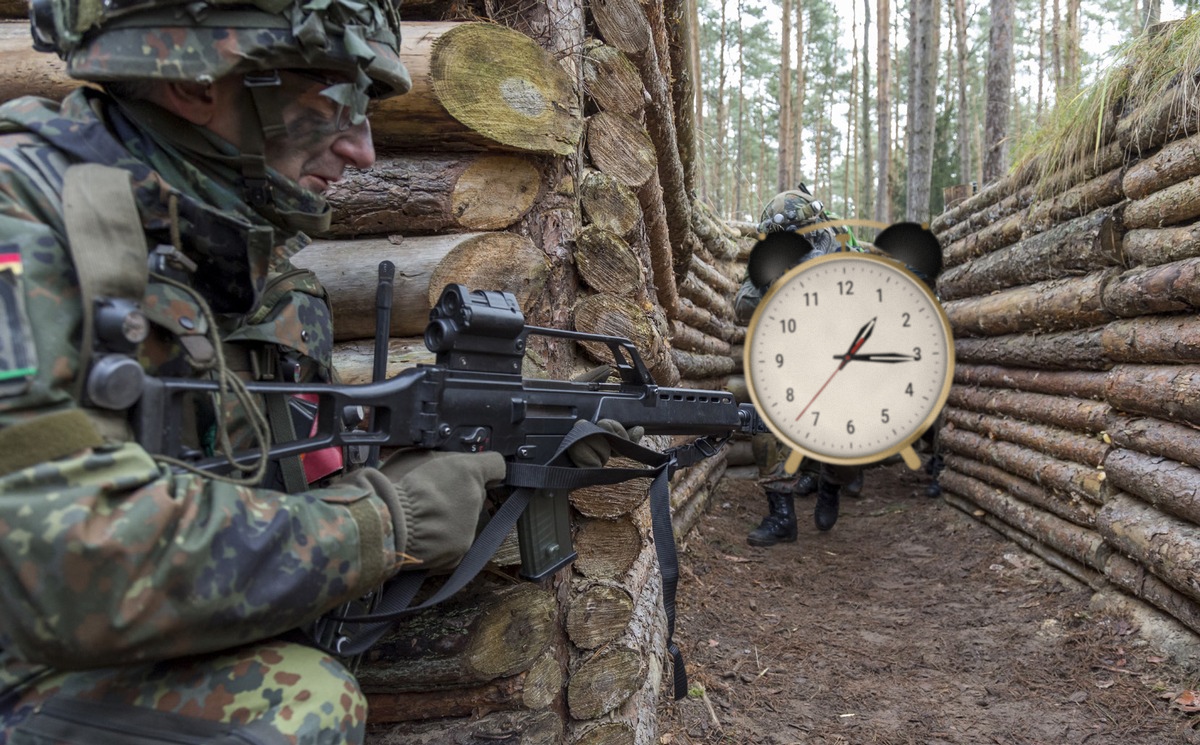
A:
1 h 15 min 37 s
